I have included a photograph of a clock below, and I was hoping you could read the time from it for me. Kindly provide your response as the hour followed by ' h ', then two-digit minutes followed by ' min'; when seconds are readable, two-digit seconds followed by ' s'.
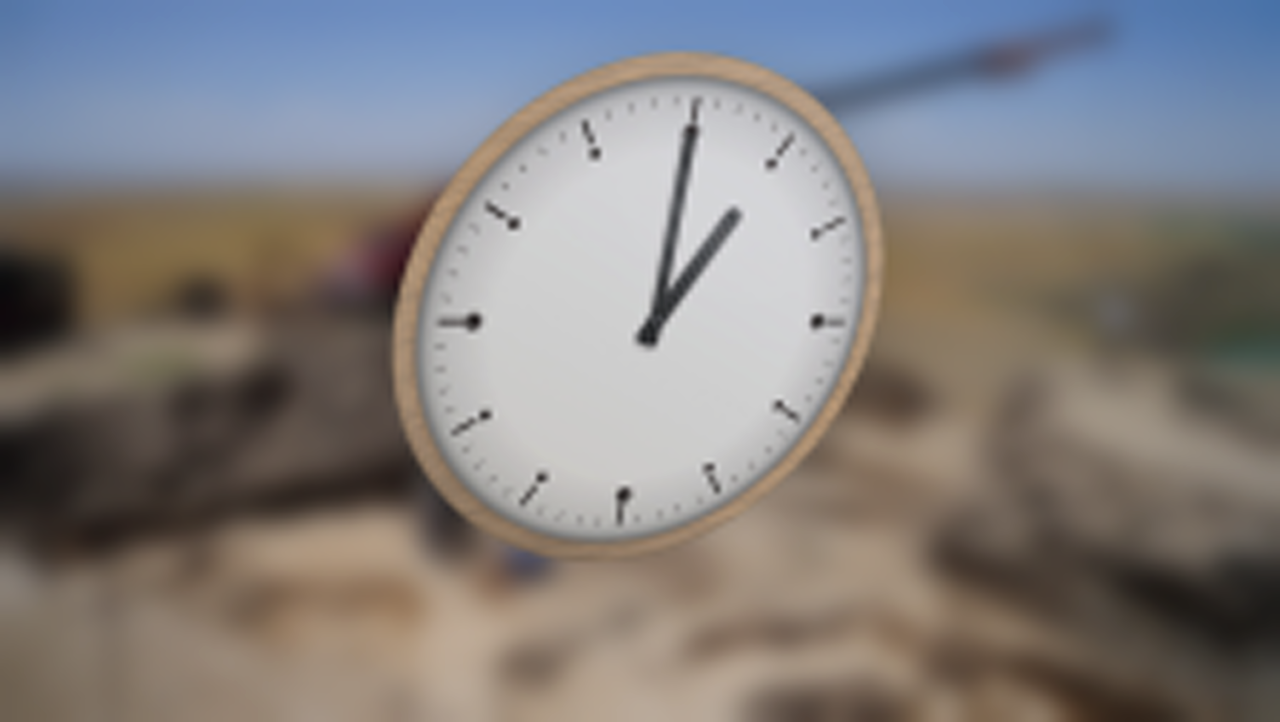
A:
1 h 00 min
